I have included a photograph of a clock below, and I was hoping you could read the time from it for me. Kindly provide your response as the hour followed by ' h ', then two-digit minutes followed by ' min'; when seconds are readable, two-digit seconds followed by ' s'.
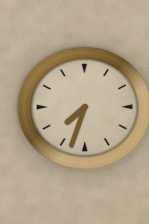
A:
7 h 33 min
